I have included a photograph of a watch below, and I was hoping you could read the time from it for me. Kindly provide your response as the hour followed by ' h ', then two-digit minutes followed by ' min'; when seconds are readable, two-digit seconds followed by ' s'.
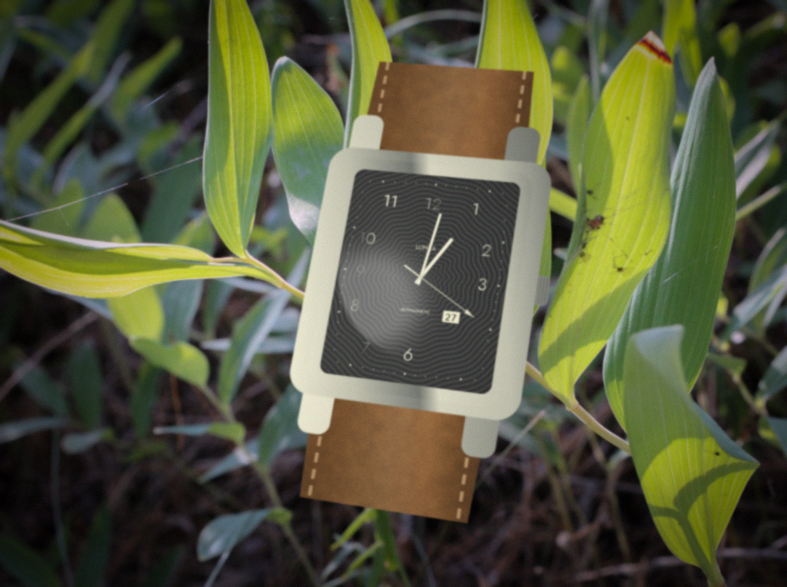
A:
1 h 01 min 20 s
